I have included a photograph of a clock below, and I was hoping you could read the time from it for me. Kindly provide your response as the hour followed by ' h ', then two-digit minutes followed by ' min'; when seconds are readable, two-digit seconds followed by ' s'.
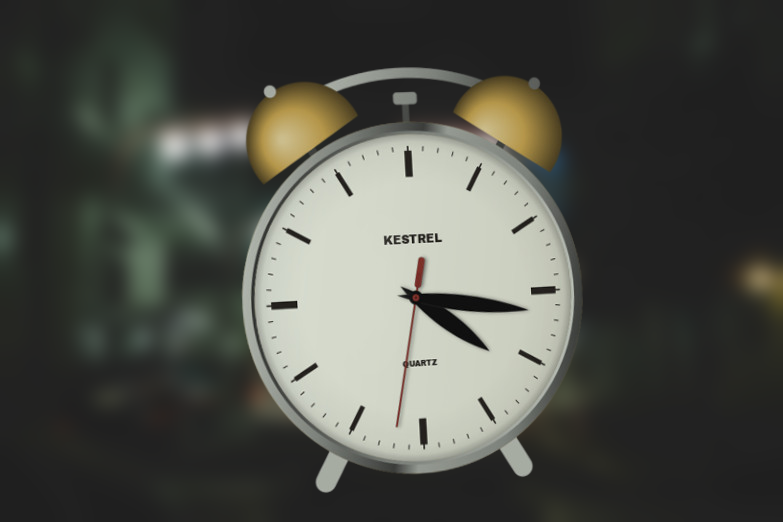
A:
4 h 16 min 32 s
